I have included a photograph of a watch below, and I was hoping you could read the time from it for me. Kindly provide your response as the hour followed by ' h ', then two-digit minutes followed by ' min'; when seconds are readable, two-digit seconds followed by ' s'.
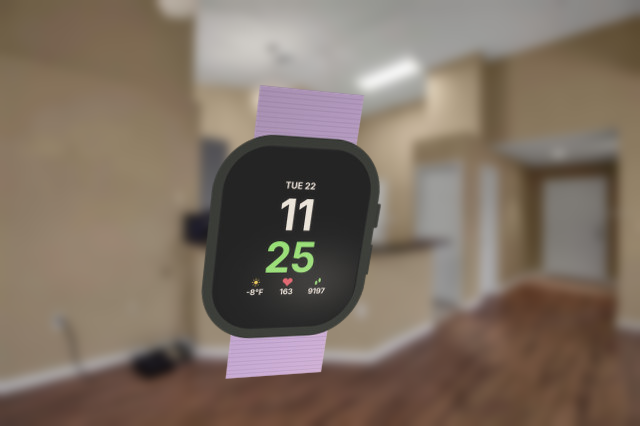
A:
11 h 25 min
